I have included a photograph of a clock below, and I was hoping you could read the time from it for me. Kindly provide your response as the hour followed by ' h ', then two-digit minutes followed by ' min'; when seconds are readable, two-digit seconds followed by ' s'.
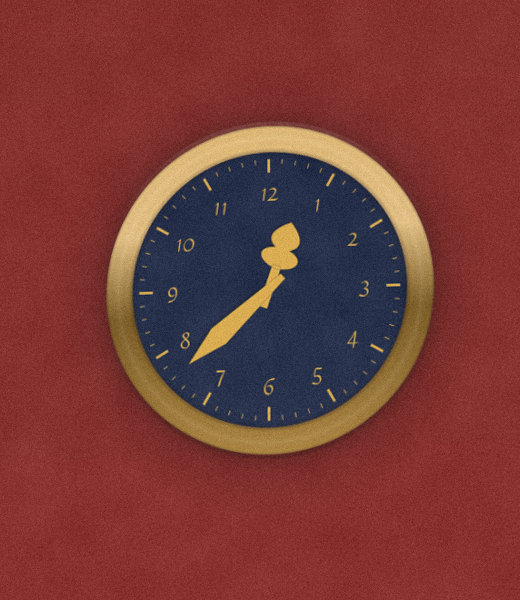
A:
12 h 38 min
